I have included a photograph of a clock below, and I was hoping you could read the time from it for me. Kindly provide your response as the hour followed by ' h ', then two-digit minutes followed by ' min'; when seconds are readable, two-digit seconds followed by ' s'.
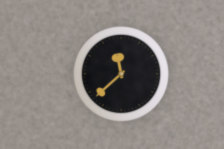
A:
11 h 38 min
